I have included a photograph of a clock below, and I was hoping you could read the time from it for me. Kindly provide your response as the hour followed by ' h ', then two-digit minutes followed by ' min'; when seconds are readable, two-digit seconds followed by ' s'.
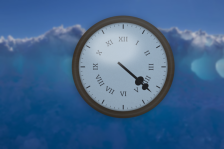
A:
4 h 22 min
